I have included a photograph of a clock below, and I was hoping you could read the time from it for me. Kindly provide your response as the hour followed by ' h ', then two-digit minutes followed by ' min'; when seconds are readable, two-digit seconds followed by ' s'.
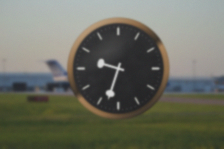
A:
9 h 33 min
